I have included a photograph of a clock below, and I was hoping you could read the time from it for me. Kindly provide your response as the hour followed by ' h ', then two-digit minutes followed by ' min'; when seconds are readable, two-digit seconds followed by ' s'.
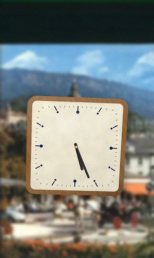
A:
5 h 26 min
